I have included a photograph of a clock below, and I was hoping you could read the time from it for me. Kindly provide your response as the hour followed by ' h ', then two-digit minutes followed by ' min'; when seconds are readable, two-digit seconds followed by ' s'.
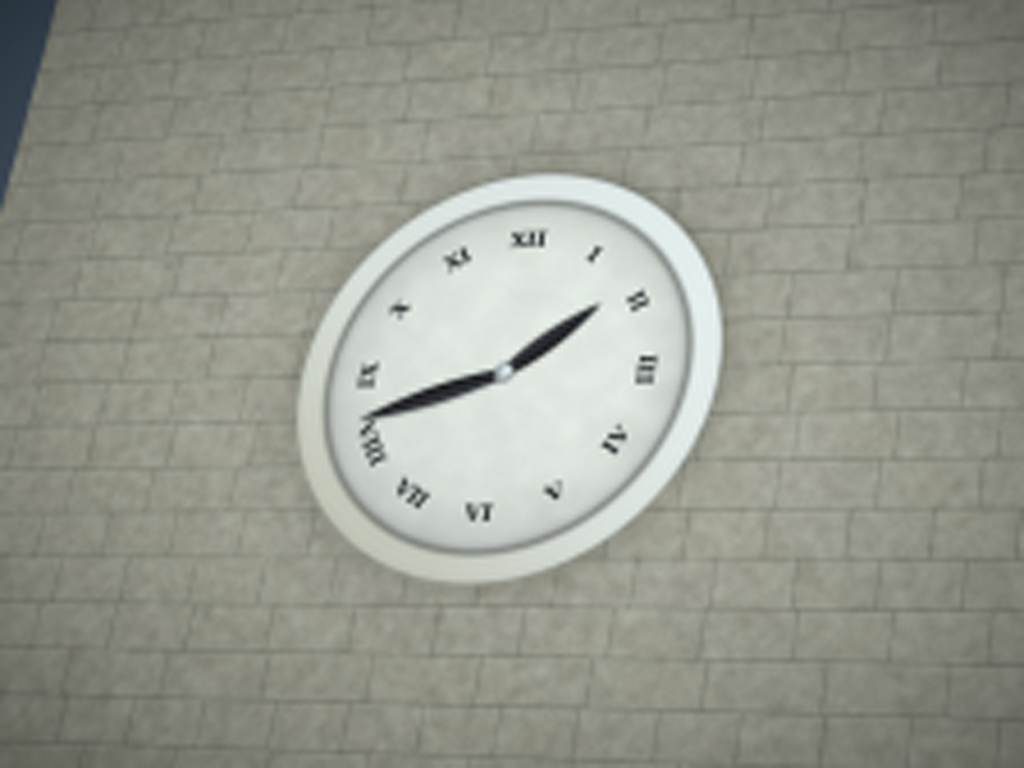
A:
1 h 42 min
